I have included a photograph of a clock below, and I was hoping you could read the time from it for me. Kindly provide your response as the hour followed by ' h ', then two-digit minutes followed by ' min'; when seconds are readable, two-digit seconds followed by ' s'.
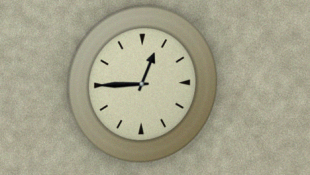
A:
12 h 45 min
